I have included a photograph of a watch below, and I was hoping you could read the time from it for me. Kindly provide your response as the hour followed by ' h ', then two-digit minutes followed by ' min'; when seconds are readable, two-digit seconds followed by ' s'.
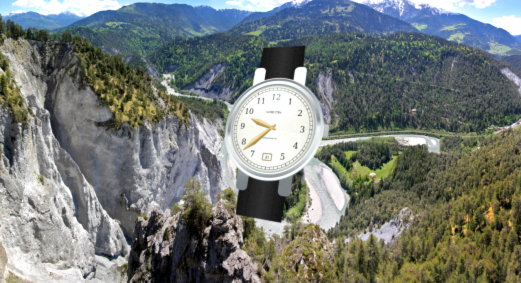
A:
9 h 38 min
